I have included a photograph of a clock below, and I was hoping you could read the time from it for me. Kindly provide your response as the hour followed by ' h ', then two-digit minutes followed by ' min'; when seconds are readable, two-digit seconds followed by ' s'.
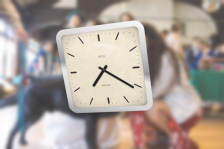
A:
7 h 21 min
